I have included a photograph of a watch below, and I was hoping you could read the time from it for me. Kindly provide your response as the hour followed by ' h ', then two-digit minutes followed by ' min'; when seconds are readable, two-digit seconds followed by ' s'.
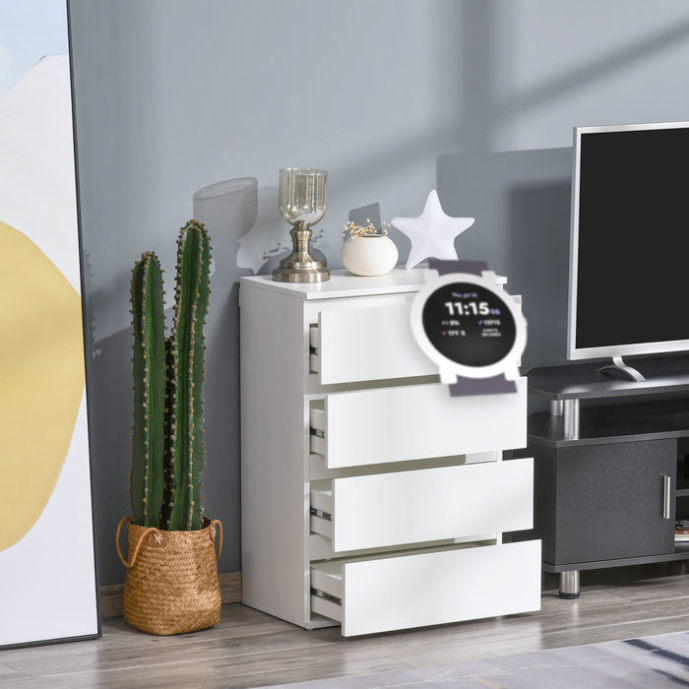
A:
11 h 15 min
